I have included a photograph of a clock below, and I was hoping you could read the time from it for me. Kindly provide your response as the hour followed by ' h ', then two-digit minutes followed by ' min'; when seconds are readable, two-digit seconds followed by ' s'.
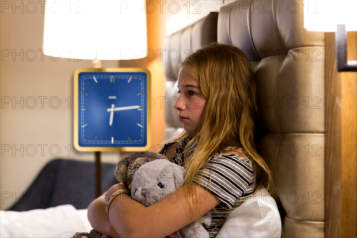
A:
6 h 14 min
